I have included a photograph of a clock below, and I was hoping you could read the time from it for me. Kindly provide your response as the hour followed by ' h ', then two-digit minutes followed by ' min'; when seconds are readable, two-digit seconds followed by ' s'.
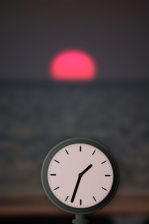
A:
1 h 33 min
